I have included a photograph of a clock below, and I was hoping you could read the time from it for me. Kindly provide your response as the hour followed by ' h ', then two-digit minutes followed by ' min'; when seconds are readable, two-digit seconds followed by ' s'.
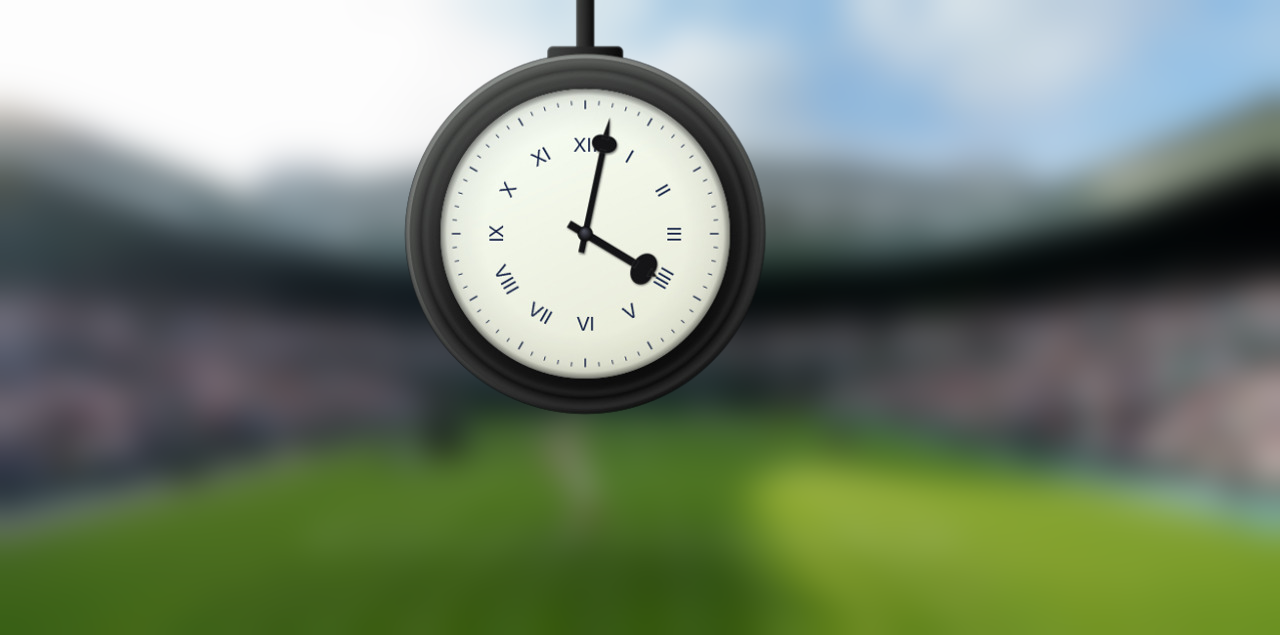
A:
4 h 02 min
